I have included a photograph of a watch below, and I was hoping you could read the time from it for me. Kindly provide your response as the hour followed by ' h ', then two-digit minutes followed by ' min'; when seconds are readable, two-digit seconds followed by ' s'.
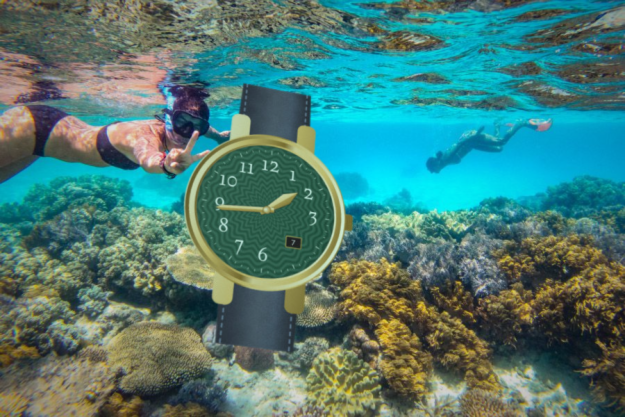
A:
1 h 44 min
